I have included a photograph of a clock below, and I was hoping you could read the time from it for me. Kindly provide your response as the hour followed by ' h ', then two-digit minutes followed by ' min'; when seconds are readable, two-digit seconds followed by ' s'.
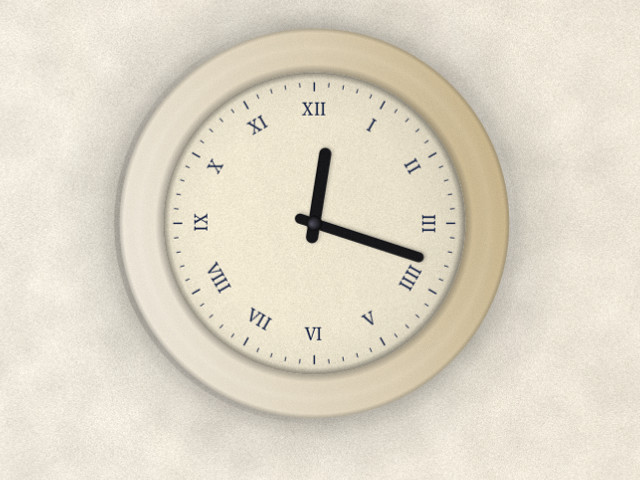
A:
12 h 18 min
